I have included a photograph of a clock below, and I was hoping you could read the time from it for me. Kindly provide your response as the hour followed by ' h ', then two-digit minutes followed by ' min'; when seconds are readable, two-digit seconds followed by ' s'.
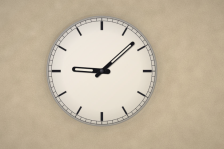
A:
9 h 08 min
